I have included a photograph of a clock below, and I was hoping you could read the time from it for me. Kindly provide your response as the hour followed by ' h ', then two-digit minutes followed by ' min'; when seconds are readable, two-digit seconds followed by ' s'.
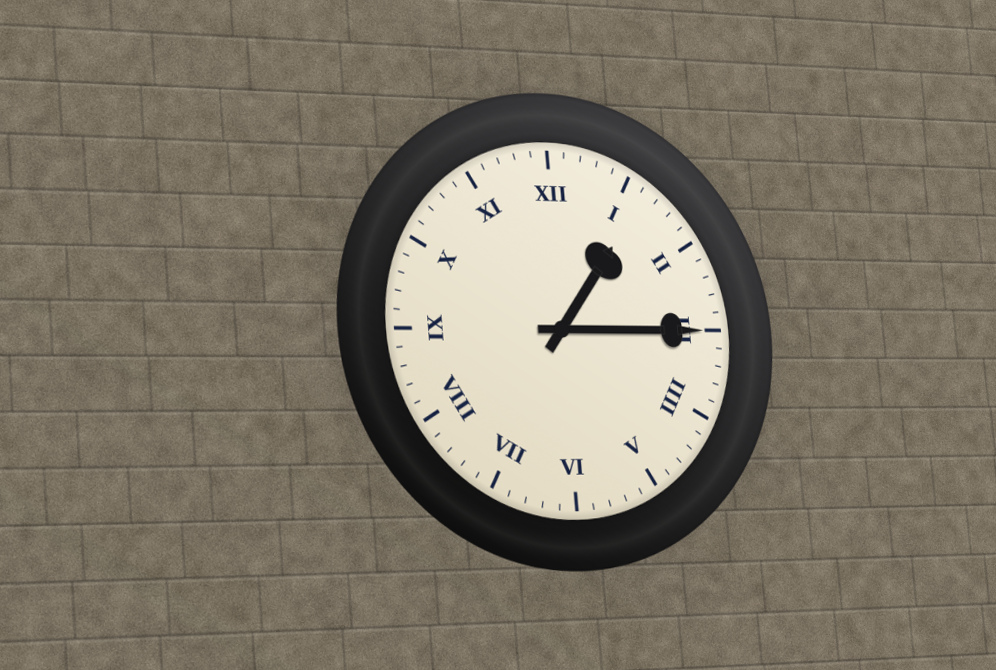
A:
1 h 15 min
